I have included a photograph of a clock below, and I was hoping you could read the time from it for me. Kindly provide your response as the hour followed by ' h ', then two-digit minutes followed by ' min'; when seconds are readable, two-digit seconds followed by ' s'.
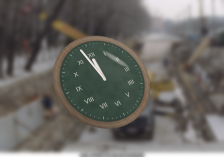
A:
11 h 58 min
